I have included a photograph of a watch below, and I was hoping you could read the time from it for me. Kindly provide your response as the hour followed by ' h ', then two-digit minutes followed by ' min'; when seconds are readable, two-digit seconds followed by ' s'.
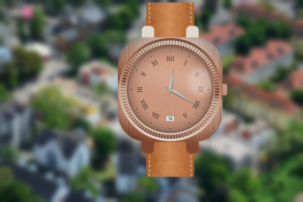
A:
12 h 20 min
